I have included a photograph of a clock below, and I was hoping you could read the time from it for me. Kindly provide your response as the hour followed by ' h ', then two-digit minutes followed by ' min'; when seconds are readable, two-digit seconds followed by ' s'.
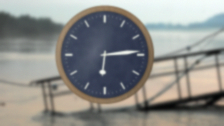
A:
6 h 14 min
